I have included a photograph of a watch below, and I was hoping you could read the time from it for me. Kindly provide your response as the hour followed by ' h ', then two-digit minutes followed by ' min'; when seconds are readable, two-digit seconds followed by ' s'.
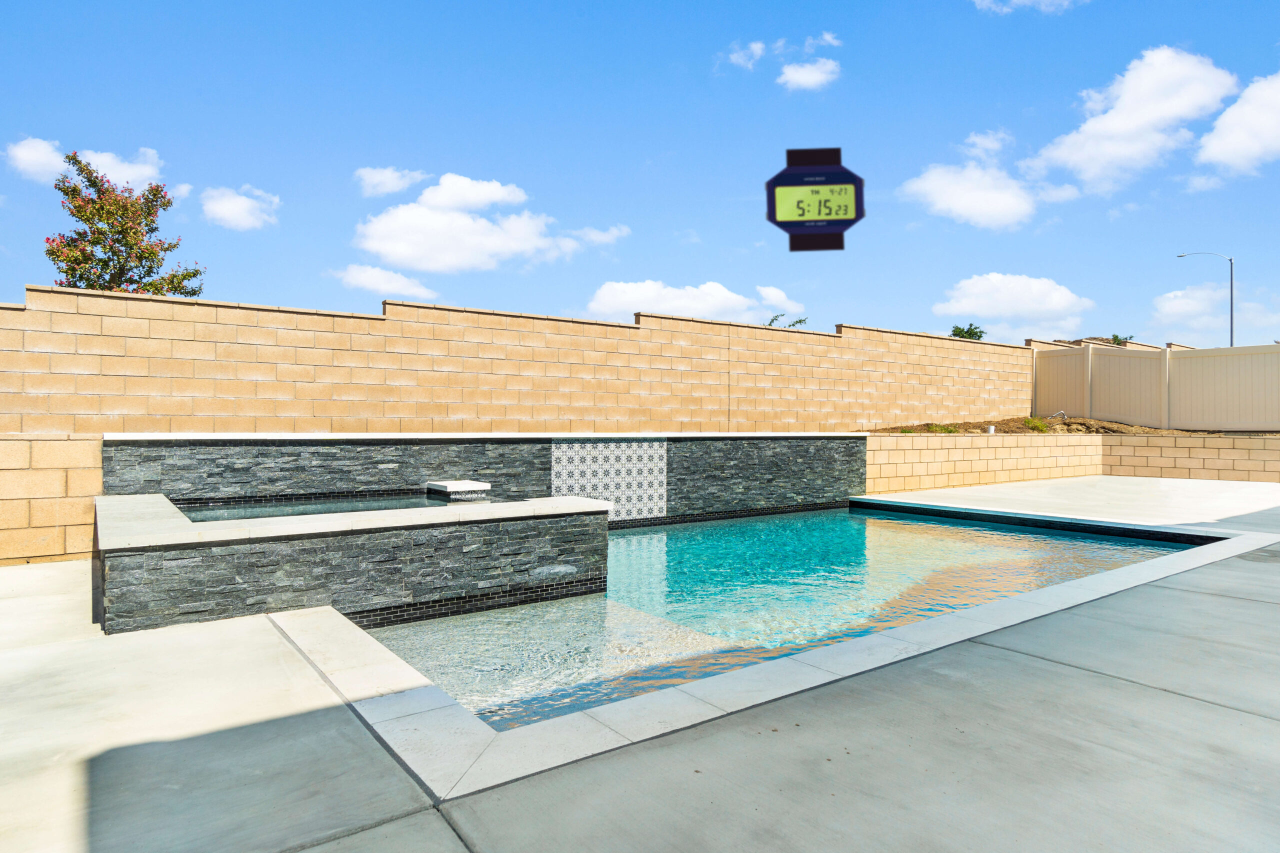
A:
5 h 15 min
